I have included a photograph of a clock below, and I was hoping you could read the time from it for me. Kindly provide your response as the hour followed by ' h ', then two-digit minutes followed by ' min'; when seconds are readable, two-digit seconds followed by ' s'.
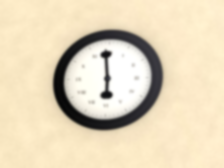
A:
5 h 59 min
